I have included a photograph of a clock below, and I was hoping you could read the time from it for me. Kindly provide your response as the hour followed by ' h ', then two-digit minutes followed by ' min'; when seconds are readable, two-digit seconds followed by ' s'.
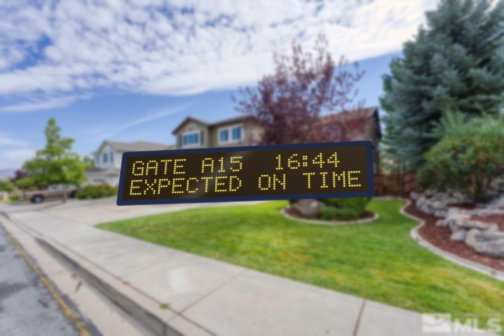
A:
16 h 44 min
